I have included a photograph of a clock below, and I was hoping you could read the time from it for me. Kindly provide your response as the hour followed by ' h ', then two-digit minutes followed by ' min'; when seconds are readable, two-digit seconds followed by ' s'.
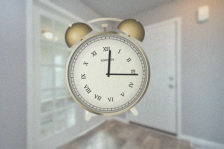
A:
12 h 16 min
